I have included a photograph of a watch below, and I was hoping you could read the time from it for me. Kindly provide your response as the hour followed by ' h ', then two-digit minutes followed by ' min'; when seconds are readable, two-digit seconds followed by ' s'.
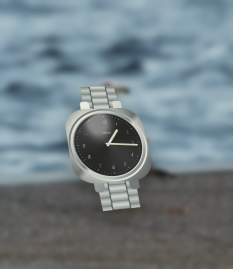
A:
1 h 16 min
